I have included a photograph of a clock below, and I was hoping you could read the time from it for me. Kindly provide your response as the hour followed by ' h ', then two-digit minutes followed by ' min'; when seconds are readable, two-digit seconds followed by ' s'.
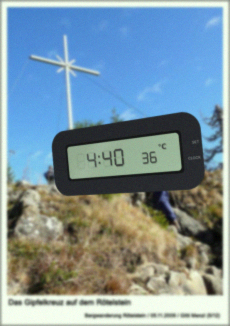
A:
4 h 40 min
